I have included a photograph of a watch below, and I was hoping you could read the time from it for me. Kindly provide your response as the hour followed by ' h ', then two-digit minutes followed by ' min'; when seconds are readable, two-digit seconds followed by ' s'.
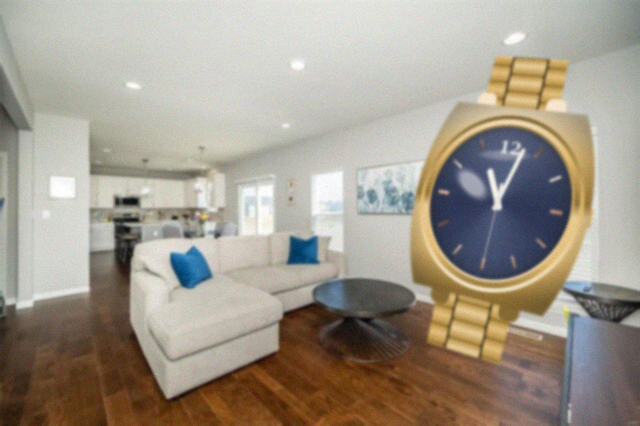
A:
11 h 02 min 30 s
